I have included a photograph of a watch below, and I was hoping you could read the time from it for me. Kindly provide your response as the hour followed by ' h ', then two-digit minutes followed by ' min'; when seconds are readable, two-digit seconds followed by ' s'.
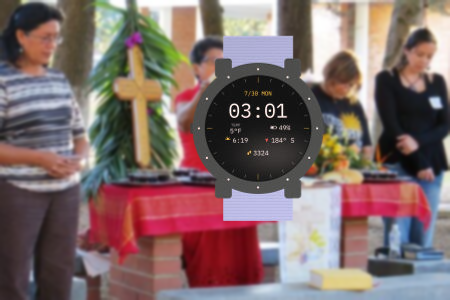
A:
3 h 01 min
